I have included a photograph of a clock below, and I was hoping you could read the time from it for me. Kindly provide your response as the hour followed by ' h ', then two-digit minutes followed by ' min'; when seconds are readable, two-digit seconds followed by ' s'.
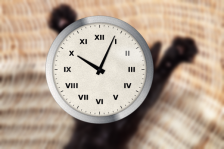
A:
10 h 04 min
